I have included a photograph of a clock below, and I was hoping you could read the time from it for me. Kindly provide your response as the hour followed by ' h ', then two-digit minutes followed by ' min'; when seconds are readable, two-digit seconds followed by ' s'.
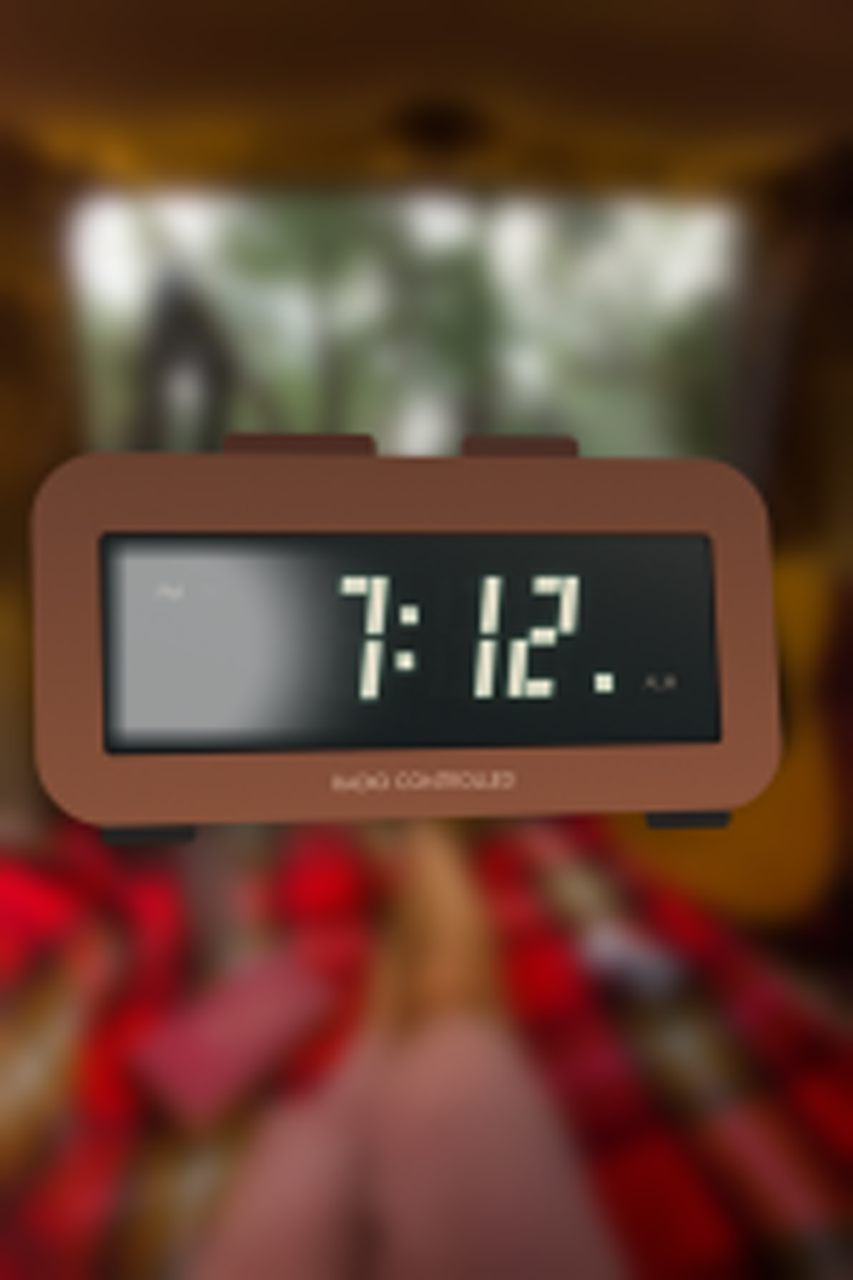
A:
7 h 12 min
